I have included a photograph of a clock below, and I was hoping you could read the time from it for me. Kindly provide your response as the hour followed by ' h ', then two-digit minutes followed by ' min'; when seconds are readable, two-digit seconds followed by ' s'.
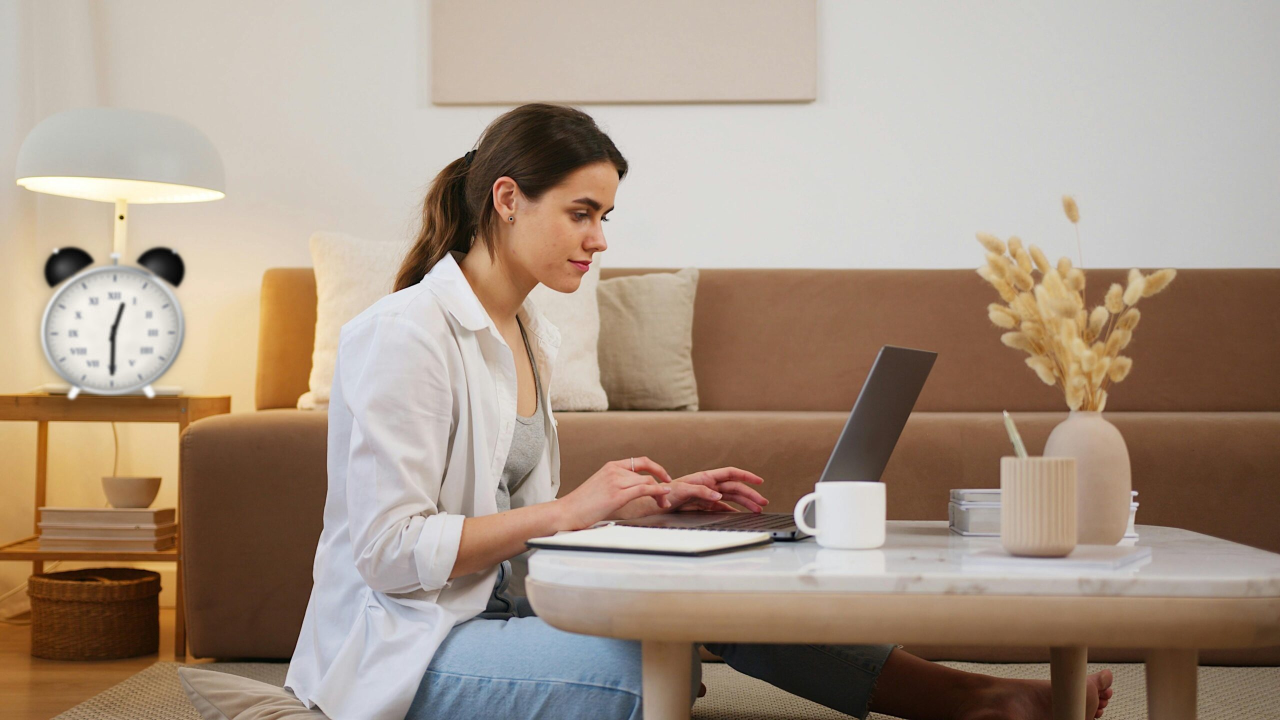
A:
12 h 30 min
